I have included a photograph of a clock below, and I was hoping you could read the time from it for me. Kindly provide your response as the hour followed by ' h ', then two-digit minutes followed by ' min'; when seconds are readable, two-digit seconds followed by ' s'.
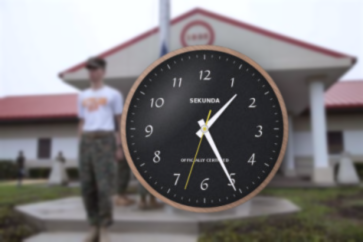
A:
1 h 25 min 33 s
